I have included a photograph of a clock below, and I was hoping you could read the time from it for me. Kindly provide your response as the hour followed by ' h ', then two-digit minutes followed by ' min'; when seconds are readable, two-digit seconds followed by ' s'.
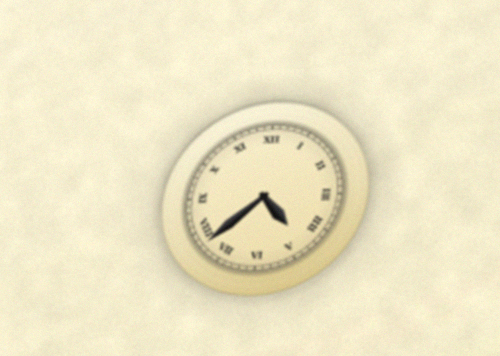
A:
4 h 38 min
